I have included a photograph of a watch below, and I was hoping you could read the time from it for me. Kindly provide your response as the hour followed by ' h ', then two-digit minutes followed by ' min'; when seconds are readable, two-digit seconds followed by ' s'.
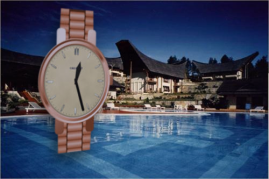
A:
12 h 27 min
